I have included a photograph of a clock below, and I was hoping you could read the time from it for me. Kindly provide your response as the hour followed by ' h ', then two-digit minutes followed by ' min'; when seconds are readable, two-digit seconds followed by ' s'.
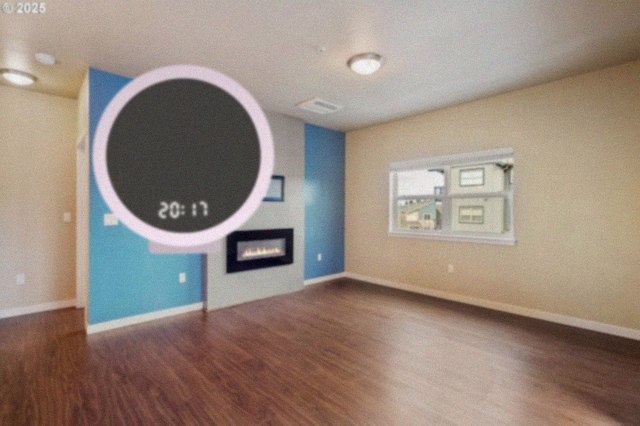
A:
20 h 17 min
